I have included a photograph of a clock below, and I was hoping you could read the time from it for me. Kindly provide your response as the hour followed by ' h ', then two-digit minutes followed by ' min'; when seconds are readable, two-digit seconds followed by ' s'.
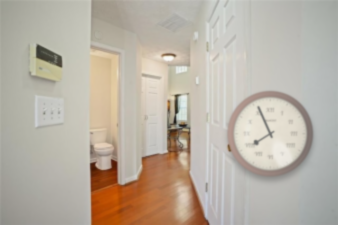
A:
7 h 56 min
